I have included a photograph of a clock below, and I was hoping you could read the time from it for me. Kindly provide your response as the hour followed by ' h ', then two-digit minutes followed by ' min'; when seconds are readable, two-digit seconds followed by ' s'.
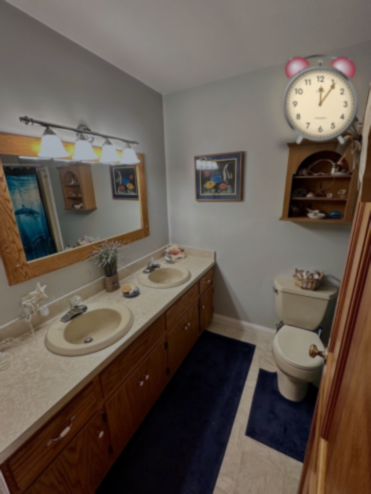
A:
12 h 06 min
